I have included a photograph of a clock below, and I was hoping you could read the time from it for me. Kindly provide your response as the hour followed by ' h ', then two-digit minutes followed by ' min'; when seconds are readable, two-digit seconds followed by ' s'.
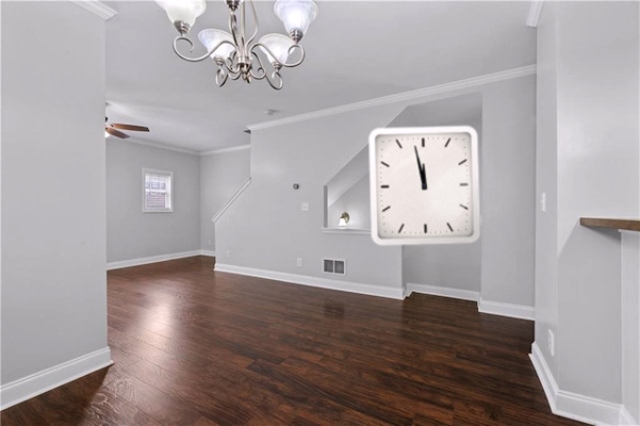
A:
11 h 58 min
